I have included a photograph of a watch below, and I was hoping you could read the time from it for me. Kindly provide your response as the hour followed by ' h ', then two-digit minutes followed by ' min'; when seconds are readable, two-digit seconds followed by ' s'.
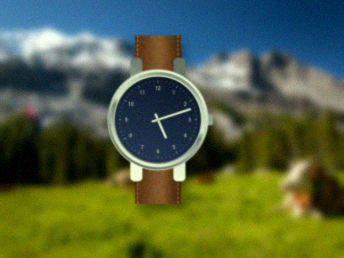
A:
5 h 12 min
